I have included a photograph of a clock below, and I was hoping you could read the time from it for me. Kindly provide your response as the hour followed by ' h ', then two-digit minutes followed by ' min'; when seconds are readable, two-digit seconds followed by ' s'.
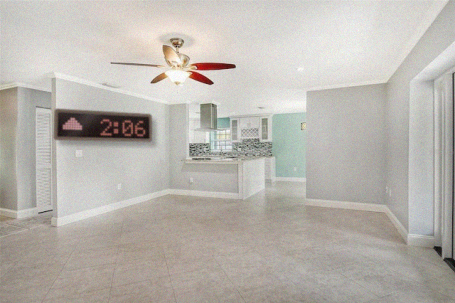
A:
2 h 06 min
